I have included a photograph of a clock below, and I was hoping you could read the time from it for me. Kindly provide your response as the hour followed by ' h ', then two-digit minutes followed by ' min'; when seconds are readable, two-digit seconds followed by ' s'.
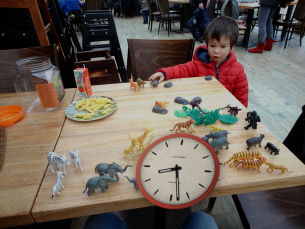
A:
8 h 28 min
